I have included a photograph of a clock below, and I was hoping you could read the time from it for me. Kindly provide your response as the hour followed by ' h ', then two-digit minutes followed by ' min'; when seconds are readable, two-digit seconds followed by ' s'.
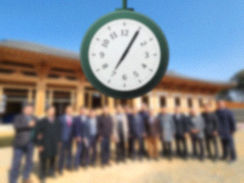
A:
7 h 05 min
